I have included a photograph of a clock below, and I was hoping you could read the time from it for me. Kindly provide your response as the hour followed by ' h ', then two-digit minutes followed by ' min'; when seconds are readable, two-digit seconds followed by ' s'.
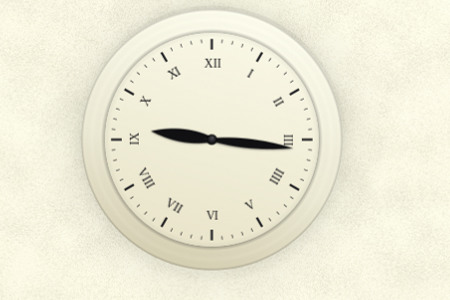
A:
9 h 16 min
